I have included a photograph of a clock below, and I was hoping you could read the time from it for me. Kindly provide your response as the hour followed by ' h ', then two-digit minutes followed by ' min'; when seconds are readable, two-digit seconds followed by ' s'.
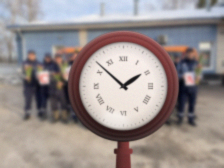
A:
1 h 52 min
